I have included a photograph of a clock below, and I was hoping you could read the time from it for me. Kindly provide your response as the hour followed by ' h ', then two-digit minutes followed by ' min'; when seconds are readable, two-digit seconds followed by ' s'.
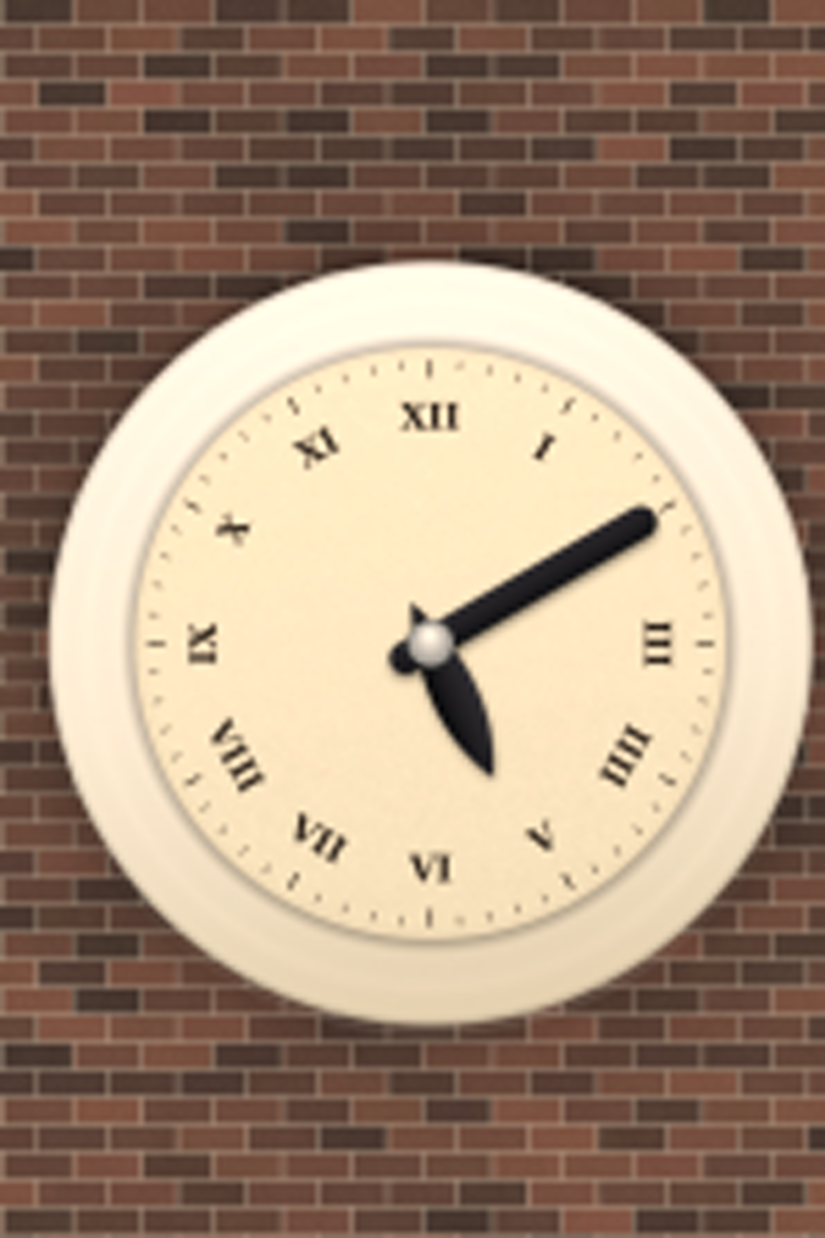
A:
5 h 10 min
